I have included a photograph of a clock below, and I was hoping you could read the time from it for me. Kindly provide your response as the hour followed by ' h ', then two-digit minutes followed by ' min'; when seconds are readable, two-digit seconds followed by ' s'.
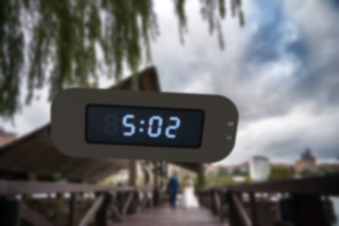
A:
5 h 02 min
